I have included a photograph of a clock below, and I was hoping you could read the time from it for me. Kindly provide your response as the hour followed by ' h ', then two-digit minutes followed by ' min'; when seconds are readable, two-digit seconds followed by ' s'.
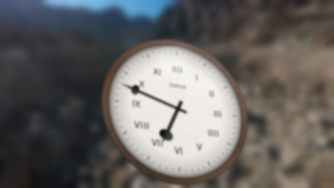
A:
6 h 48 min
